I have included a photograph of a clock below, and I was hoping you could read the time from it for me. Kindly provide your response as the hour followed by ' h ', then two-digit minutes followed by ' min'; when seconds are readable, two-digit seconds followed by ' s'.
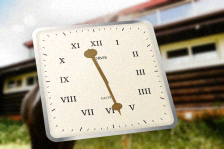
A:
11 h 28 min
